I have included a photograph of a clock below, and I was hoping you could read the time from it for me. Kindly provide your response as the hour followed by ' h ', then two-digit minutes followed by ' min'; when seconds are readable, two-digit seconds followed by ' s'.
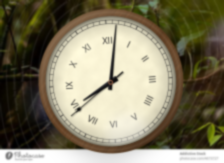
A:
8 h 01 min 39 s
